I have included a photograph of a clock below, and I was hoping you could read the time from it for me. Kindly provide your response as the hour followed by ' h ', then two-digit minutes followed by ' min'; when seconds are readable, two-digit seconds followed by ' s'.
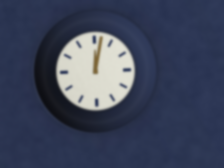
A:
12 h 02 min
